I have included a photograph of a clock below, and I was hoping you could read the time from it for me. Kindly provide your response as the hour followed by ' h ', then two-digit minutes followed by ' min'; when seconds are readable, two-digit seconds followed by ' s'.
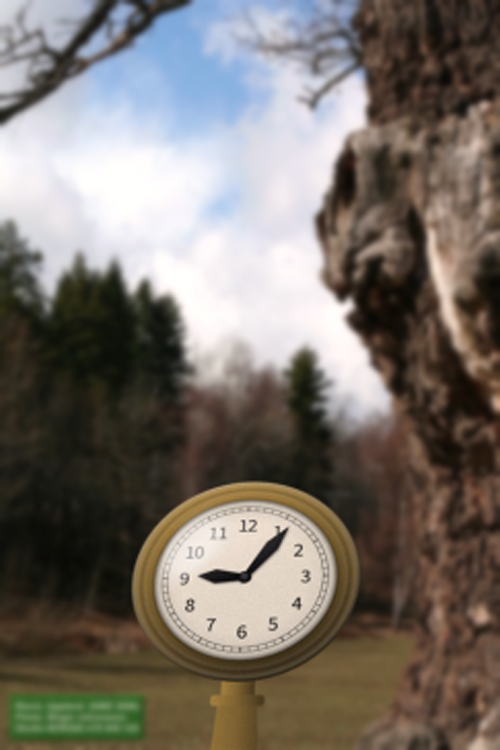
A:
9 h 06 min
